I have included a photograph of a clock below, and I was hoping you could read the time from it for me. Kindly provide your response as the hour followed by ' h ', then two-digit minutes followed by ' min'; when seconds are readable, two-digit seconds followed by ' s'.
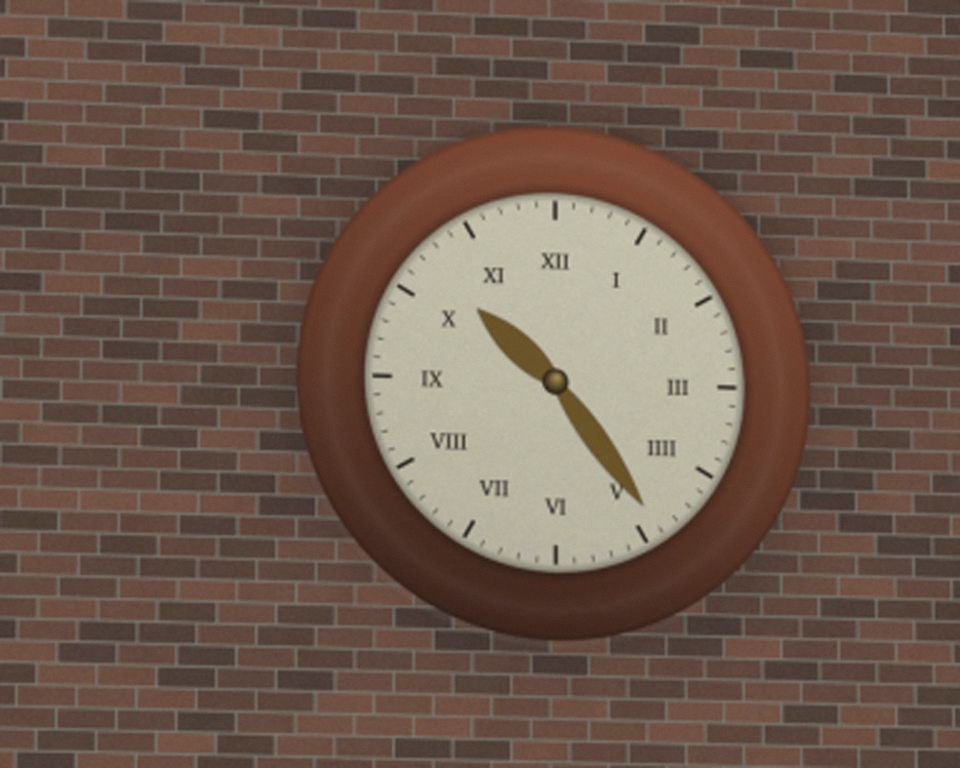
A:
10 h 24 min
